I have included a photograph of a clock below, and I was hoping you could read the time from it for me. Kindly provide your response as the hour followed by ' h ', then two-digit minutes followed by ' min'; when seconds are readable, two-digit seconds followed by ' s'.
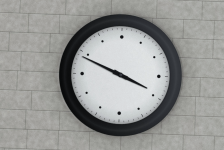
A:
3 h 49 min
